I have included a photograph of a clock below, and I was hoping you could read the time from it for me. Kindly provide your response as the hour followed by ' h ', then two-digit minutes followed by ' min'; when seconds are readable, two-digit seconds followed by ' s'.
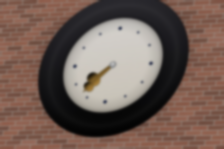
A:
7 h 37 min
